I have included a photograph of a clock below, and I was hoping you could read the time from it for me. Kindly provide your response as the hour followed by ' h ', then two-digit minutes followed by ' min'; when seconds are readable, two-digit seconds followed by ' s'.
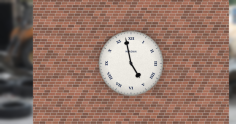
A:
4 h 58 min
